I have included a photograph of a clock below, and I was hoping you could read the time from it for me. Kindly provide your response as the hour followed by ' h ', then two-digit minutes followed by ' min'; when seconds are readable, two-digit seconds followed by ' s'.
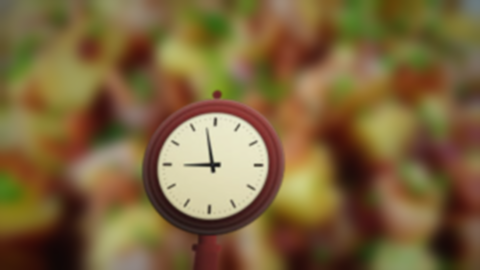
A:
8 h 58 min
